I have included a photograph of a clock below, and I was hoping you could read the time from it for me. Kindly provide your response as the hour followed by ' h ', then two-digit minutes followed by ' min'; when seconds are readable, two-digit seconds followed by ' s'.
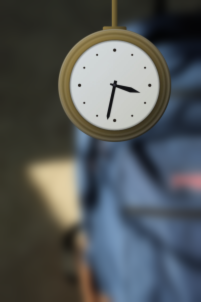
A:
3 h 32 min
